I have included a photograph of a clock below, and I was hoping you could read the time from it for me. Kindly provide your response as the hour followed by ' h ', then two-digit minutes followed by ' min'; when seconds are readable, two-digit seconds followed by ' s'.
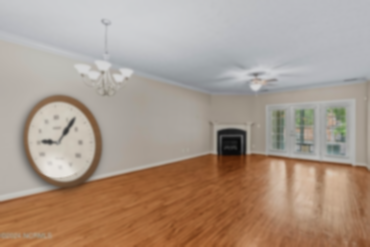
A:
9 h 07 min
